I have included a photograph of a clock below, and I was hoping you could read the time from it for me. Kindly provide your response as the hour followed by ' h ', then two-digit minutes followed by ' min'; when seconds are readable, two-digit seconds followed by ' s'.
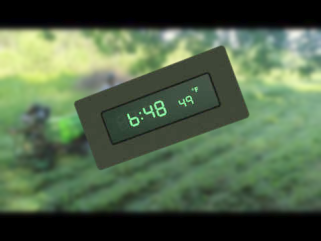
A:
6 h 48 min
